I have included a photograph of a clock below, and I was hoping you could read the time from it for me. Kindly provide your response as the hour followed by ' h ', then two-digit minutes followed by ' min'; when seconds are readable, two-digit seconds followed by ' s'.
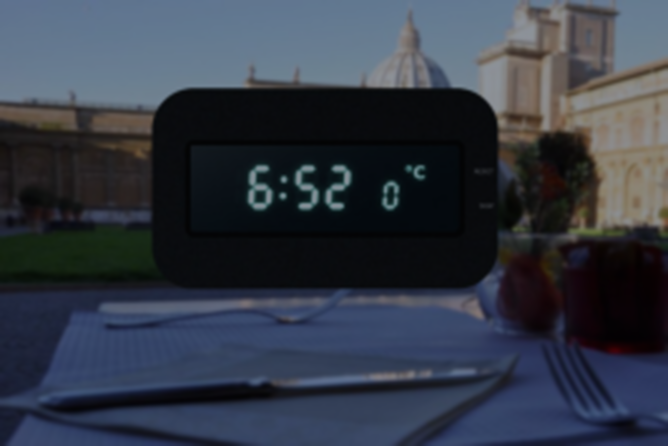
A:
6 h 52 min
